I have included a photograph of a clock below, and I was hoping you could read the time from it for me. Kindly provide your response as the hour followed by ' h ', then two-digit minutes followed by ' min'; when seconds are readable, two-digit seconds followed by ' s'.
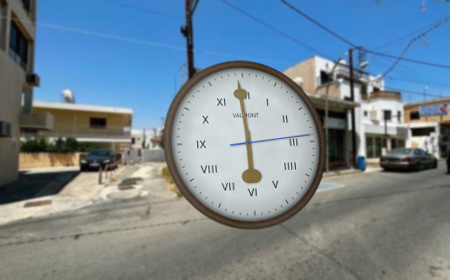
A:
5 h 59 min 14 s
